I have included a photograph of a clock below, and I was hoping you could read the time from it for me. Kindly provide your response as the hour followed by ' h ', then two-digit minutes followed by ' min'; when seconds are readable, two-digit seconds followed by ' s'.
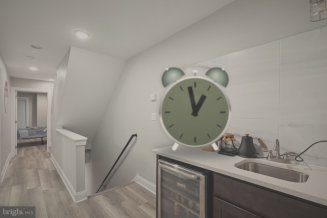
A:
12 h 58 min
